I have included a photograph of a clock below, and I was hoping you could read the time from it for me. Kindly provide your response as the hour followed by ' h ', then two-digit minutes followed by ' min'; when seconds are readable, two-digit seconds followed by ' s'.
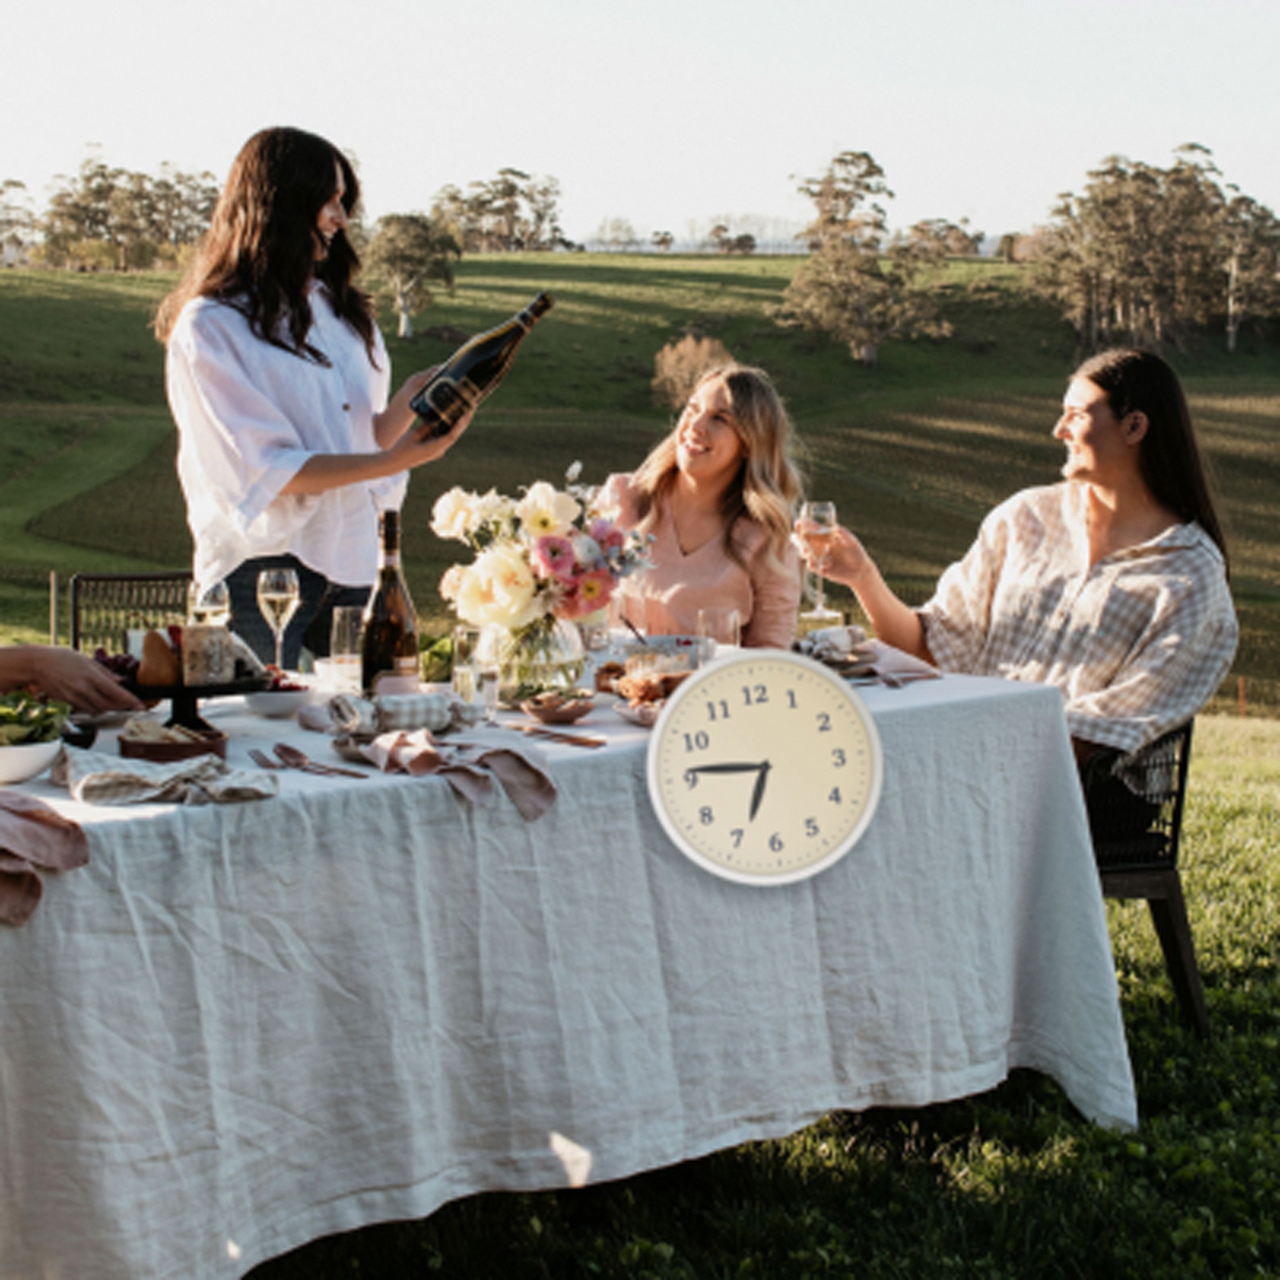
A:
6 h 46 min
